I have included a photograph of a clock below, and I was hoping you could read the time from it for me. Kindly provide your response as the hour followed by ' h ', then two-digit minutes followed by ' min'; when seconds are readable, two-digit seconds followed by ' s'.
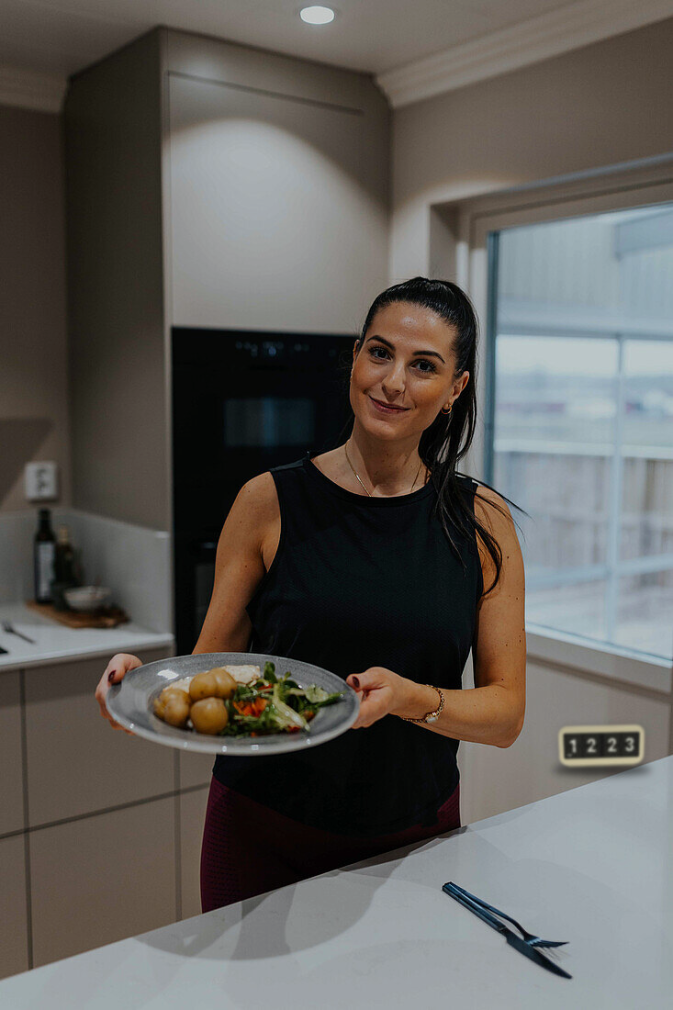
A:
12 h 23 min
